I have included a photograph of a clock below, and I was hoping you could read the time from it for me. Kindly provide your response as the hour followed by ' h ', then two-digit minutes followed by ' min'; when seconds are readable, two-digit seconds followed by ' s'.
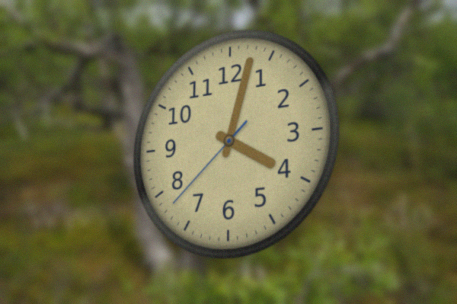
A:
4 h 02 min 38 s
